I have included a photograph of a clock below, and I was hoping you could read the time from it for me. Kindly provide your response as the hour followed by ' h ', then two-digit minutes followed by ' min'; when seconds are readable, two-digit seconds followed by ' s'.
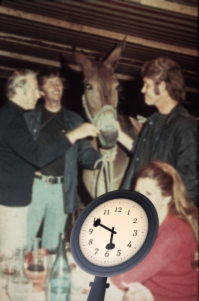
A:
5 h 49 min
